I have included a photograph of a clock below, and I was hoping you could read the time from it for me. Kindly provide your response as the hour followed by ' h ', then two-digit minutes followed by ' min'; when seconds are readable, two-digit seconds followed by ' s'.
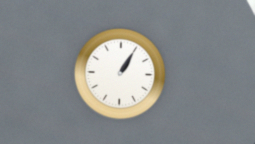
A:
1 h 05 min
